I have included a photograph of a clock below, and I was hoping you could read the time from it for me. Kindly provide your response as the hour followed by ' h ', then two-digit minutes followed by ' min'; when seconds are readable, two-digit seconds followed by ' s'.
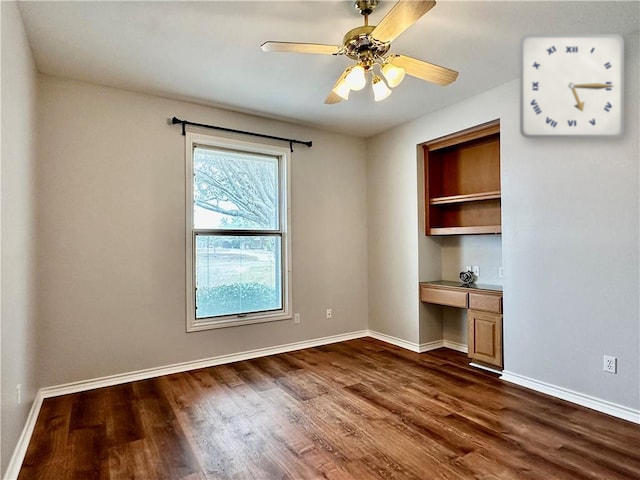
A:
5 h 15 min
